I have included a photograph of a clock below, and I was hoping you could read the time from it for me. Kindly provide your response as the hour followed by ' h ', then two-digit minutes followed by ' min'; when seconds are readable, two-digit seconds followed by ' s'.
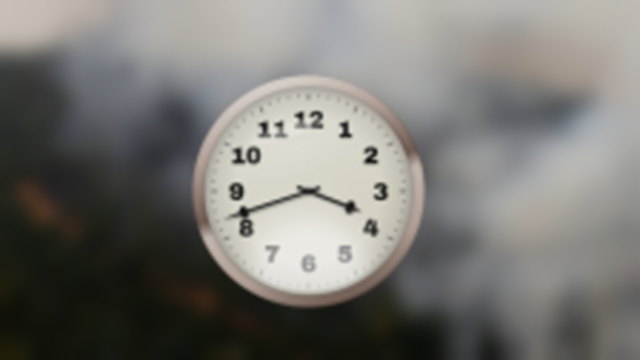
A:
3 h 42 min
